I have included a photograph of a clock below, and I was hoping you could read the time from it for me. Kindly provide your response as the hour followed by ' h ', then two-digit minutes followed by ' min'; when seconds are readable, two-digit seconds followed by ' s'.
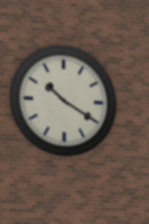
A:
10 h 20 min
